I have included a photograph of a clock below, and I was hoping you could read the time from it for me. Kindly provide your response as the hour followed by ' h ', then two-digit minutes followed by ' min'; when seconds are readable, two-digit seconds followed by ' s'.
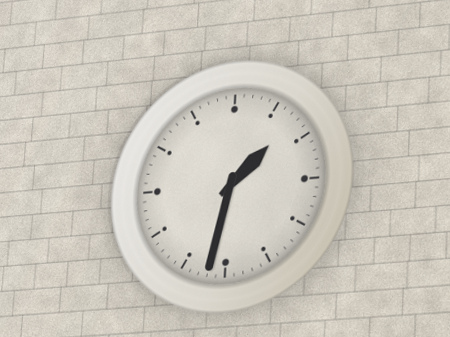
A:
1 h 32 min
